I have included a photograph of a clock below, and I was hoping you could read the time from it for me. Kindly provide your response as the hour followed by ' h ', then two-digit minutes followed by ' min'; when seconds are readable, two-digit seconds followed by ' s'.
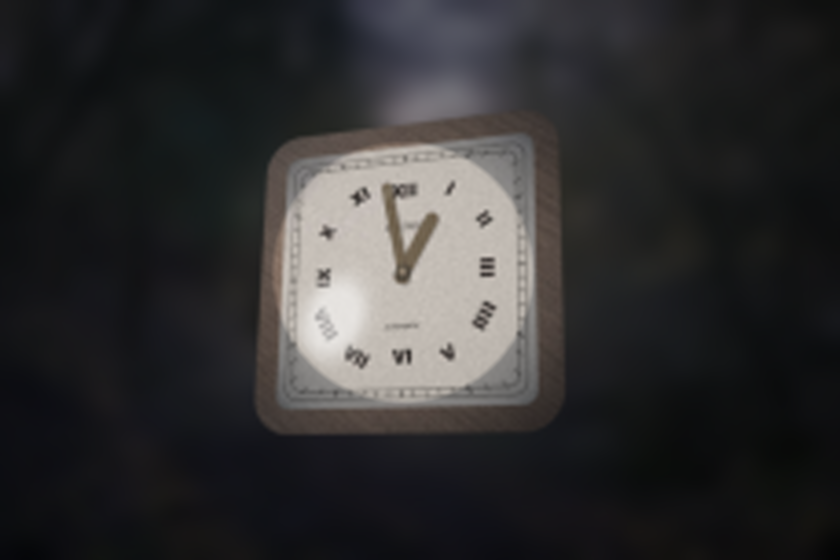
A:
12 h 58 min
